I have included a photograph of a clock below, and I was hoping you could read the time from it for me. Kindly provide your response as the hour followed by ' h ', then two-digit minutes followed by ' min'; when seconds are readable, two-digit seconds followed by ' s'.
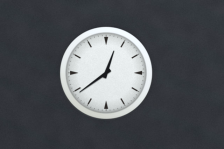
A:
12 h 39 min
